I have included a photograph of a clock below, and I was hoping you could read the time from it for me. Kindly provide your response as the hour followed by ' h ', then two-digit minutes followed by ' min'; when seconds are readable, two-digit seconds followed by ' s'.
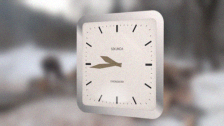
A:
9 h 44 min
